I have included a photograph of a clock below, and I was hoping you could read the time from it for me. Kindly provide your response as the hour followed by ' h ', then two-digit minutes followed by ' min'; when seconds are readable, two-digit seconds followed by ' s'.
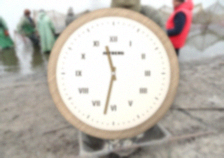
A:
11 h 32 min
